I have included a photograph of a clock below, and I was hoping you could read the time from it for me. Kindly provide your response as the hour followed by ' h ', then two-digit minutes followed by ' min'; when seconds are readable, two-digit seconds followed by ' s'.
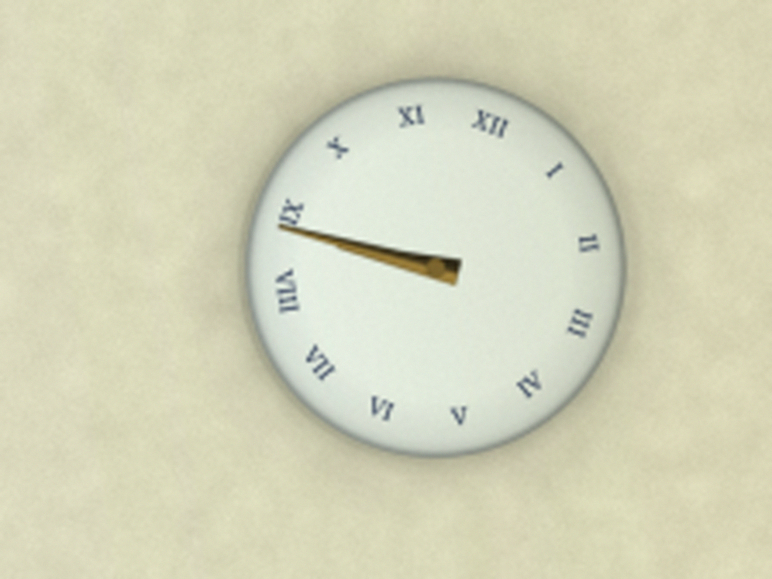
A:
8 h 44 min
